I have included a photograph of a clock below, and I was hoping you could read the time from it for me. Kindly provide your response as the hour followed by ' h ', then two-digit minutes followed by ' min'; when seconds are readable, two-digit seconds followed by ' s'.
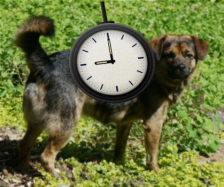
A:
9 h 00 min
